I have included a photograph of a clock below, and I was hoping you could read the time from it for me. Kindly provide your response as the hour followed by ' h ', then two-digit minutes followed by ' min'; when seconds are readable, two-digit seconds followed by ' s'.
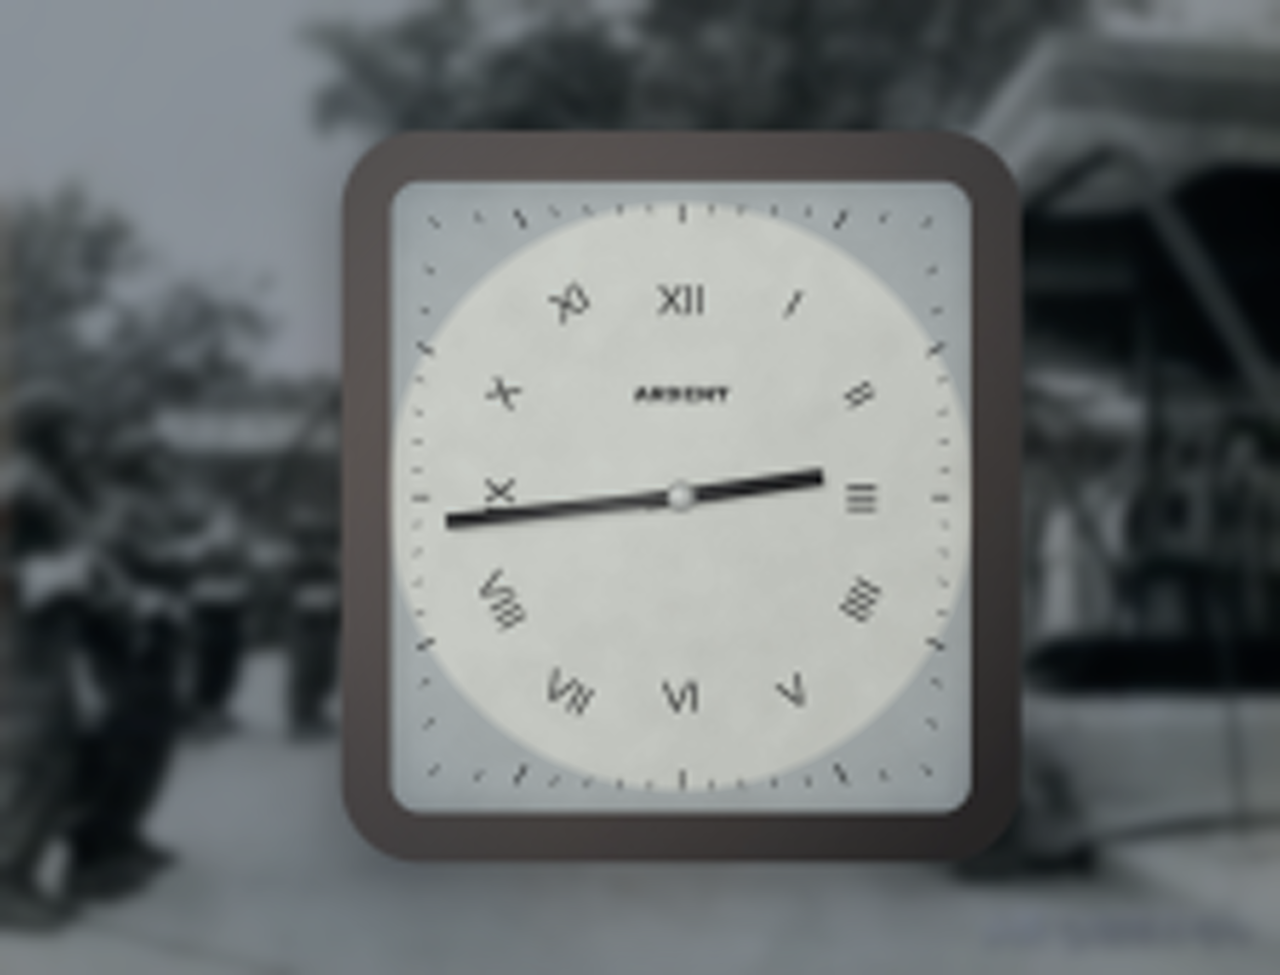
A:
2 h 44 min
